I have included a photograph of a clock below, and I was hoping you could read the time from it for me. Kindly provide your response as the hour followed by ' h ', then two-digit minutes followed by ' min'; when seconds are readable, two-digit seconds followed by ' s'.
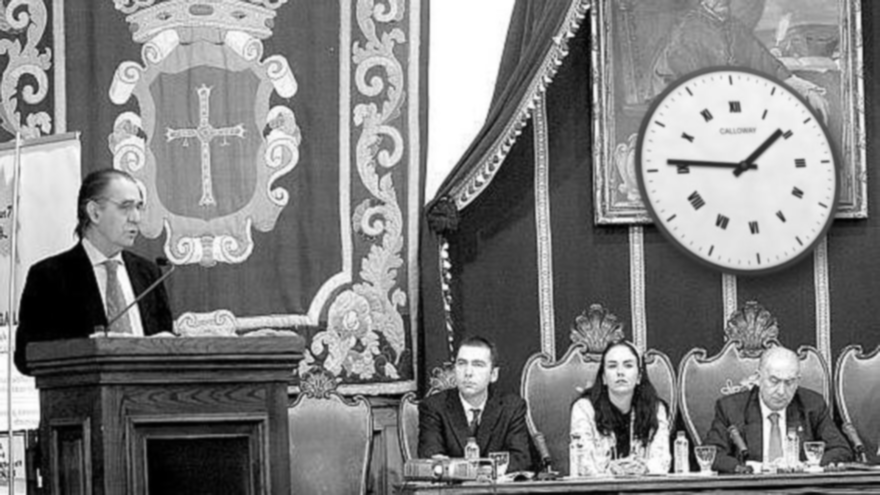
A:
1 h 46 min
